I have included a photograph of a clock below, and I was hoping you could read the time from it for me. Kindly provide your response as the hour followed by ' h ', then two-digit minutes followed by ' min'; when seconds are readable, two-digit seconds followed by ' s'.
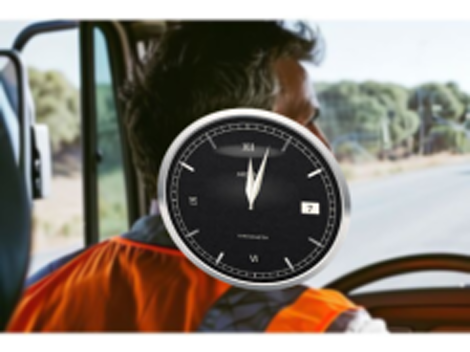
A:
12 h 03 min
